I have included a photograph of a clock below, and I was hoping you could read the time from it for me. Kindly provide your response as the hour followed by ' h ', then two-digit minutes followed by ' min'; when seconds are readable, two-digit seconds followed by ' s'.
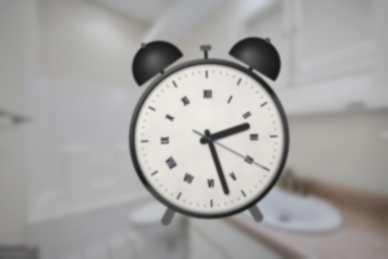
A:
2 h 27 min 20 s
